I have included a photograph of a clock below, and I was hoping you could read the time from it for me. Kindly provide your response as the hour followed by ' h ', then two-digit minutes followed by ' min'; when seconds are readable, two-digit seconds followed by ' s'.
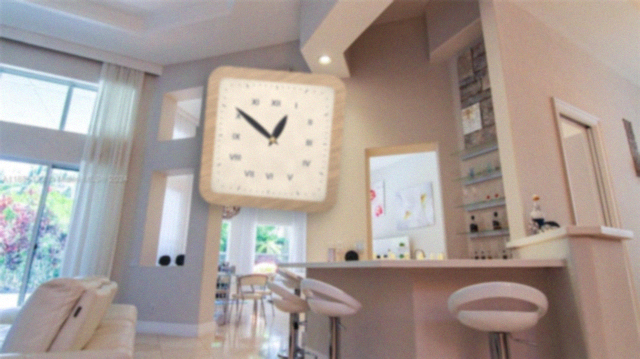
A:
12 h 51 min
